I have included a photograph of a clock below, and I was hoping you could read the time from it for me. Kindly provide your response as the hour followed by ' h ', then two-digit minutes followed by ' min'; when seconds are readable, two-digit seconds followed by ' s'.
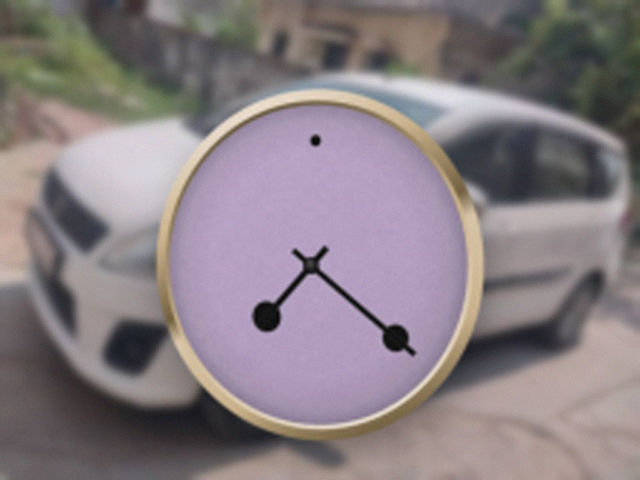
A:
7 h 21 min
